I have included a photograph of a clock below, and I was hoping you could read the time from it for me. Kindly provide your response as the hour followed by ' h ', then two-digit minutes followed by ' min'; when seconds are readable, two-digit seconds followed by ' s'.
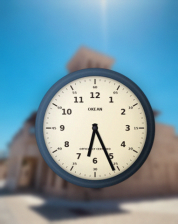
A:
6 h 26 min
